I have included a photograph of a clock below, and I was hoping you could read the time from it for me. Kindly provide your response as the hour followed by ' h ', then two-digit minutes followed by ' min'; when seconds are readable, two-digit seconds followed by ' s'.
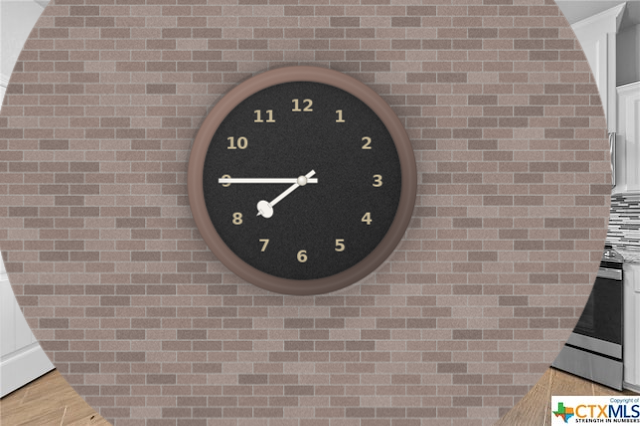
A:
7 h 45 min
